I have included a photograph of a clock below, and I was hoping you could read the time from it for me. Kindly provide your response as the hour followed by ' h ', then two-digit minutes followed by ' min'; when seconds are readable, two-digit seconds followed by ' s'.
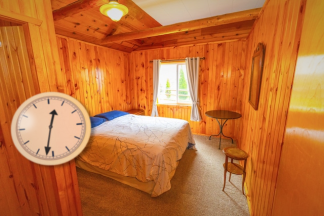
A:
12 h 32 min
